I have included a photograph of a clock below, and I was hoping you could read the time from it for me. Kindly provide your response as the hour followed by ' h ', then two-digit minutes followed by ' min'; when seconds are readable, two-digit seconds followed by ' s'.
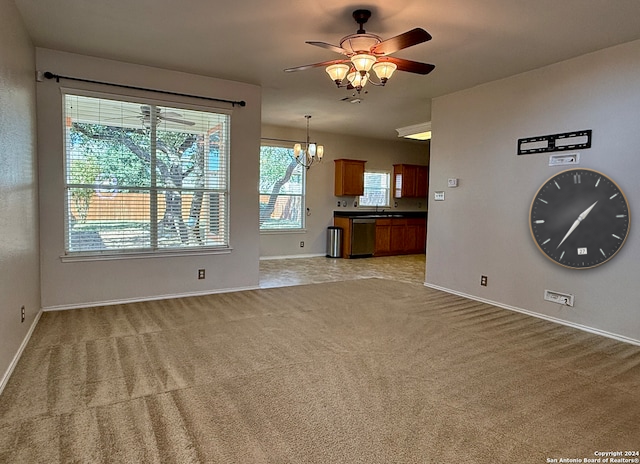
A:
1 h 37 min
